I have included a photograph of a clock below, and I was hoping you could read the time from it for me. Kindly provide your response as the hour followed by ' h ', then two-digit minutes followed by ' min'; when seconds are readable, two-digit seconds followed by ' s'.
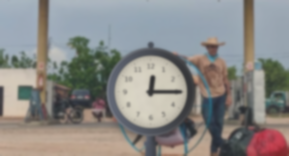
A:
12 h 15 min
